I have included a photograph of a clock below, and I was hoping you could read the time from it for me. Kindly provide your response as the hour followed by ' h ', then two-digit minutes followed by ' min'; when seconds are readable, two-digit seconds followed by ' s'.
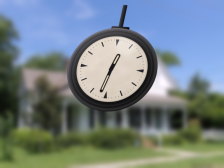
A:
12 h 32 min
